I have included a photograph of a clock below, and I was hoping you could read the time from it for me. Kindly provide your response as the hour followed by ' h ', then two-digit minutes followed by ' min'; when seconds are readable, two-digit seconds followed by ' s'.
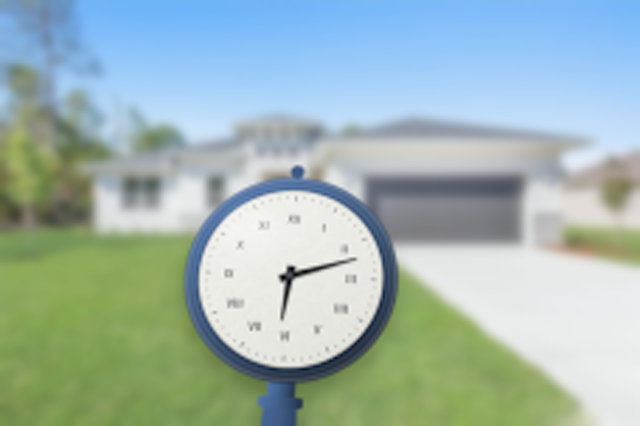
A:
6 h 12 min
